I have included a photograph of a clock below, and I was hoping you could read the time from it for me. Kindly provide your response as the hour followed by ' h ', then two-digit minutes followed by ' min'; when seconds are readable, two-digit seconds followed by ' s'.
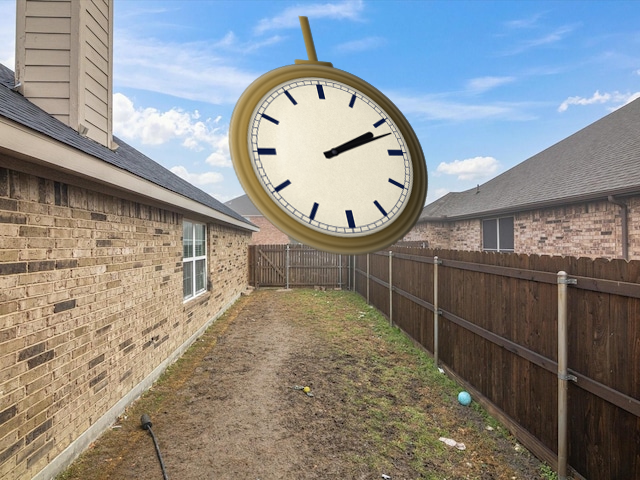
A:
2 h 12 min
